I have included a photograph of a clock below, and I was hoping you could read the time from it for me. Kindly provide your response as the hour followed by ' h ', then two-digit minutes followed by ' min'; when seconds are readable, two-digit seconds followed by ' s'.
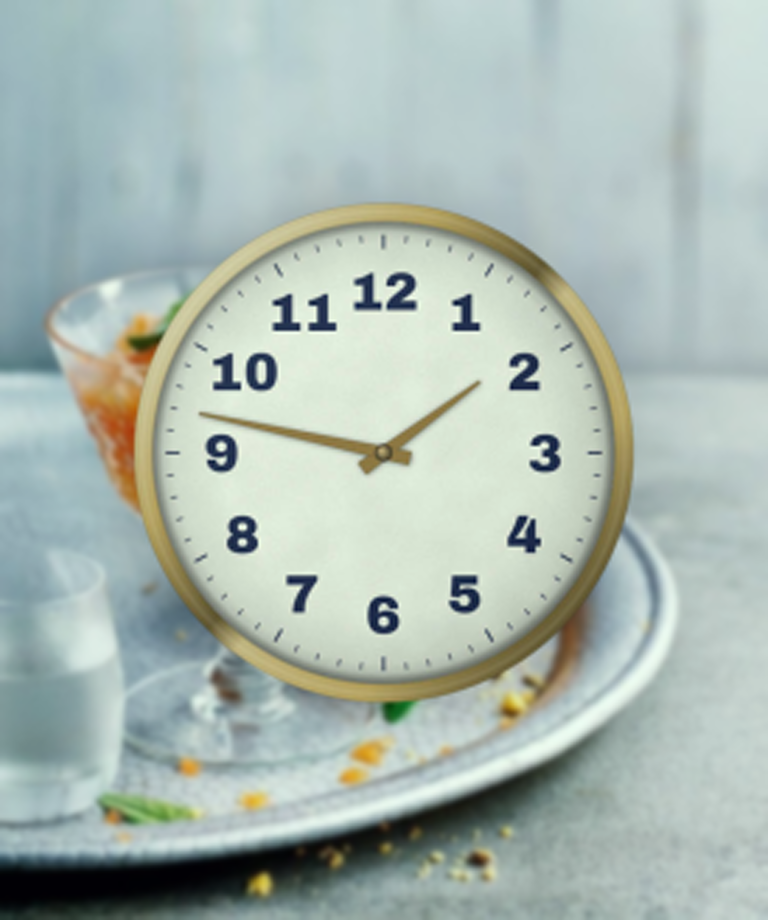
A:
1 h 47 min
